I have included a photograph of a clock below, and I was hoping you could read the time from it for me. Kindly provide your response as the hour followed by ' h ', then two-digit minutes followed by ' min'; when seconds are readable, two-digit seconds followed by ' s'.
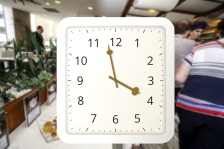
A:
3 h 58 min
